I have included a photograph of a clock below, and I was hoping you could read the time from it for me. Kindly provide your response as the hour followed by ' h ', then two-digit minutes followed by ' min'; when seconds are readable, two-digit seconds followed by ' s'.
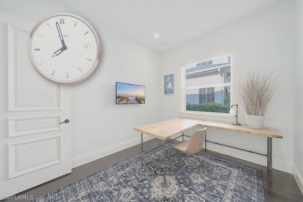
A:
7 h 58 min
